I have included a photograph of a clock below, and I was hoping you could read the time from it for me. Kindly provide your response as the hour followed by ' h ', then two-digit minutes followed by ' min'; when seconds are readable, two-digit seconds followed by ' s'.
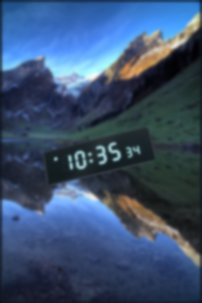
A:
10 h 35 min
